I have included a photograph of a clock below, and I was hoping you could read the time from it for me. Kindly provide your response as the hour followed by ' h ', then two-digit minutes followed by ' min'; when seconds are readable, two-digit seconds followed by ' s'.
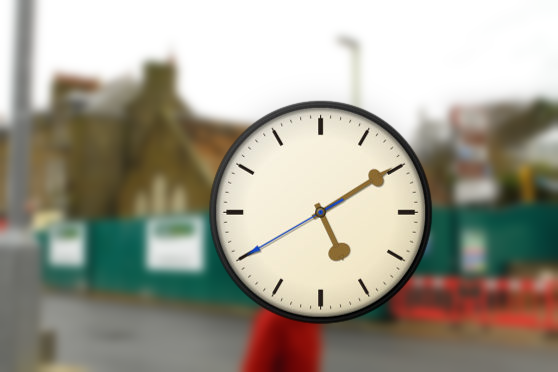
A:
5 h 09 min 40 s
